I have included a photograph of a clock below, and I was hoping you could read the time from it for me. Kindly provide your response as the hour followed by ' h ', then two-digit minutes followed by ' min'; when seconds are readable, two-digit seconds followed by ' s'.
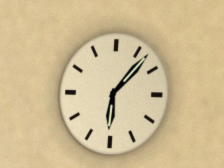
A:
6 h 07 min
